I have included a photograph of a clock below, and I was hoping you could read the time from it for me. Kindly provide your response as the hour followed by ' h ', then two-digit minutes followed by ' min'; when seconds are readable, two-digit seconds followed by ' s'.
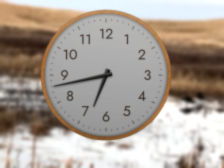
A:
6 h 43 min
